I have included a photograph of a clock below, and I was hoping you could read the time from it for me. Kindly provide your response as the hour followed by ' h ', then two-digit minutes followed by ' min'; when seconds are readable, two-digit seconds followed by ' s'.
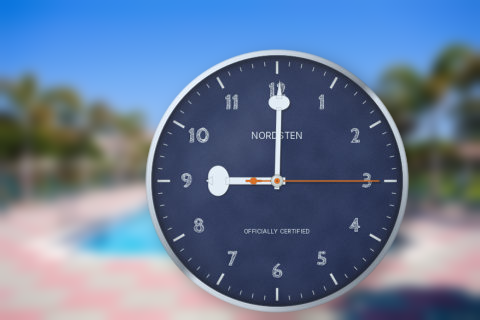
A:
9 h 00 min 15 s
